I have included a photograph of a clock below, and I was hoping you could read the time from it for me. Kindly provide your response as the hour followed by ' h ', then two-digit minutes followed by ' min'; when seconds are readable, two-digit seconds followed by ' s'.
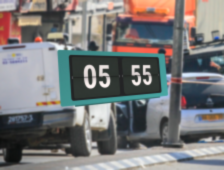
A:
5 h 55 min
